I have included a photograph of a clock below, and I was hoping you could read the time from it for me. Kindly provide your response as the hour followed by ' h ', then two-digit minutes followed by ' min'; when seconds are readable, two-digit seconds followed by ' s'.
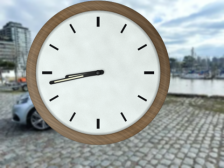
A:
8 h 43 min
